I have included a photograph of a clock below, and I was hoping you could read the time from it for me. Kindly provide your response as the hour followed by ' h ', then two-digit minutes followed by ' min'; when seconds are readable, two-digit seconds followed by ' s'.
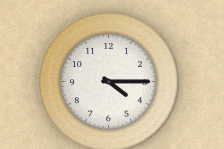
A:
4 h 15 min
